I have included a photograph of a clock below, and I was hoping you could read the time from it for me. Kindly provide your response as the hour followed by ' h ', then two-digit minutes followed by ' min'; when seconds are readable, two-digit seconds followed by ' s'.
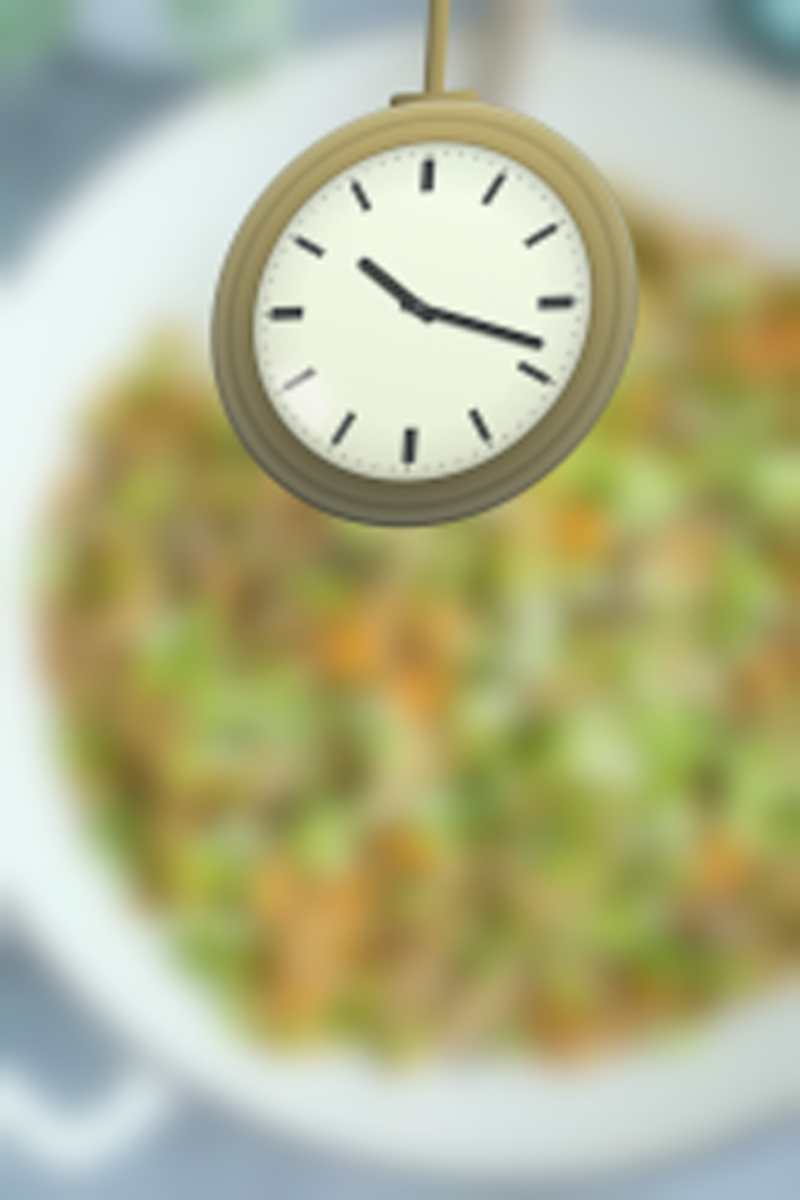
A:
10 h 18 min
